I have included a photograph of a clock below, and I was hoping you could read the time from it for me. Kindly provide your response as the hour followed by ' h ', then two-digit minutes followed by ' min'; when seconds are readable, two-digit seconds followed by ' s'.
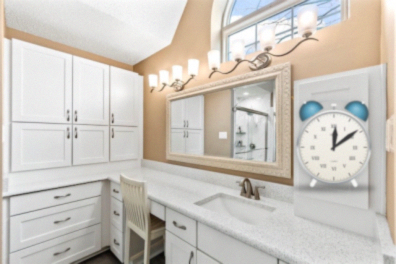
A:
12 h 09 min
